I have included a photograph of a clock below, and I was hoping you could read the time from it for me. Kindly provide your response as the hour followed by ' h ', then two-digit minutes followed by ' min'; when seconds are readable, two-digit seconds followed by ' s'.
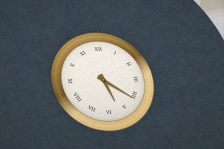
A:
5 h 21 min
